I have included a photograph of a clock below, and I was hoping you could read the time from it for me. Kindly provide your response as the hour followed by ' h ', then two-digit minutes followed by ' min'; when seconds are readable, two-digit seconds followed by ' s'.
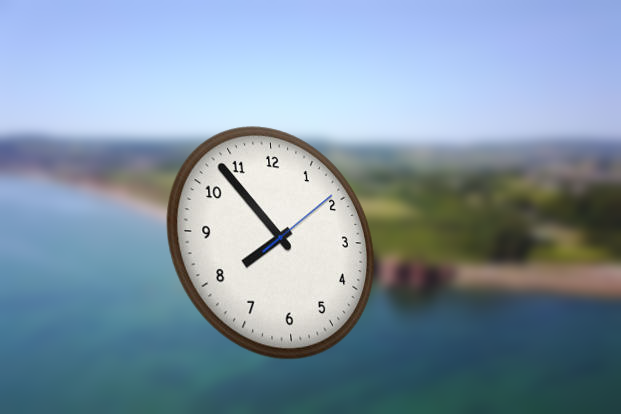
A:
7 h 53 min 09 s
